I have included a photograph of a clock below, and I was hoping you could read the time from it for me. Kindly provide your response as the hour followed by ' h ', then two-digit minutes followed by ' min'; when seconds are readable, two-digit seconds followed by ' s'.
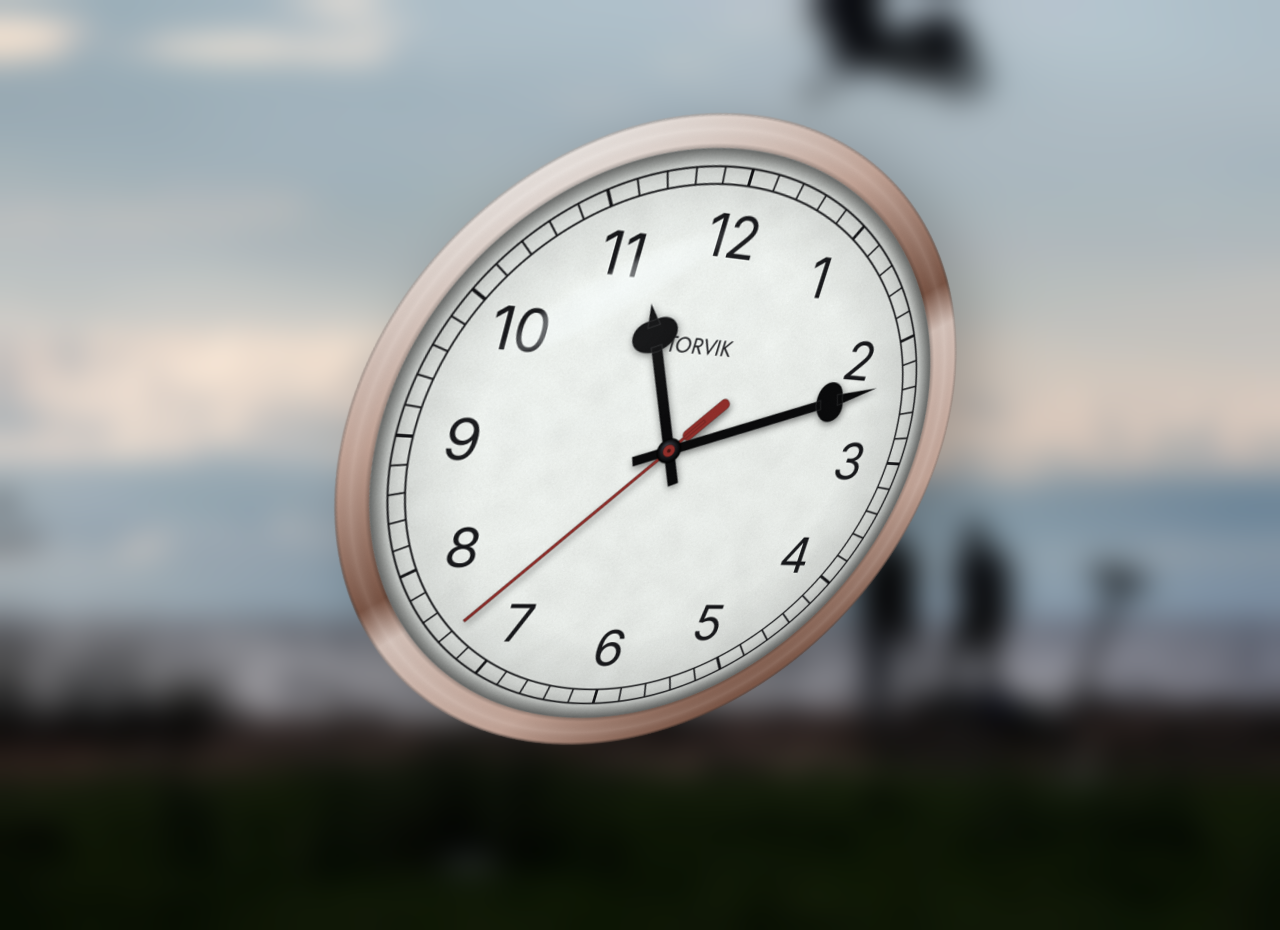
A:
11 h 11 min 37 s
